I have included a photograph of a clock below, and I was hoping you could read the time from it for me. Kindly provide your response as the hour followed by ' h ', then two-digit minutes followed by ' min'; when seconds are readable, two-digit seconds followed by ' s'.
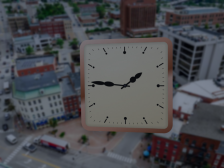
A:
1 h 46 min
